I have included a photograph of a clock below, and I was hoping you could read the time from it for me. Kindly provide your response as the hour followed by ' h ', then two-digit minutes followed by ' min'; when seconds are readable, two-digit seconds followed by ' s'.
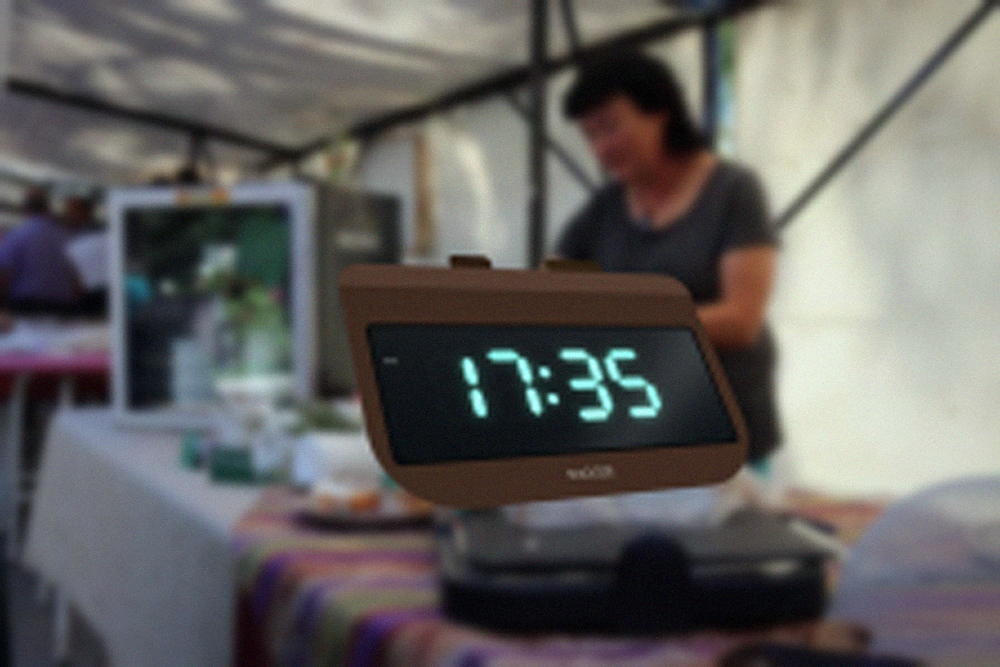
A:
17 h 35 min
